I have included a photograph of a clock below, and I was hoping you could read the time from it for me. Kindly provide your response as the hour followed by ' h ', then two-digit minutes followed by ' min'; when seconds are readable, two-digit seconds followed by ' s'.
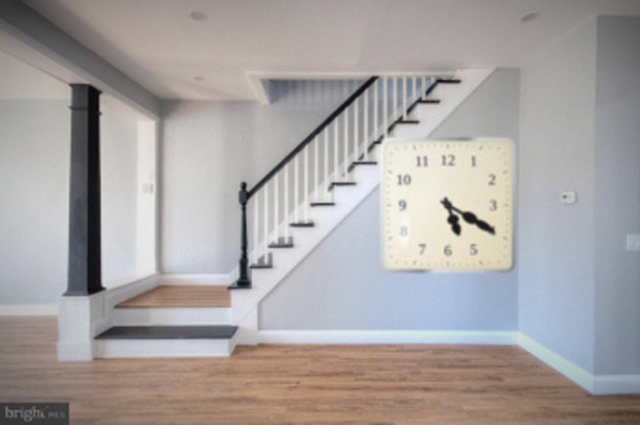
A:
5 h 20 min
